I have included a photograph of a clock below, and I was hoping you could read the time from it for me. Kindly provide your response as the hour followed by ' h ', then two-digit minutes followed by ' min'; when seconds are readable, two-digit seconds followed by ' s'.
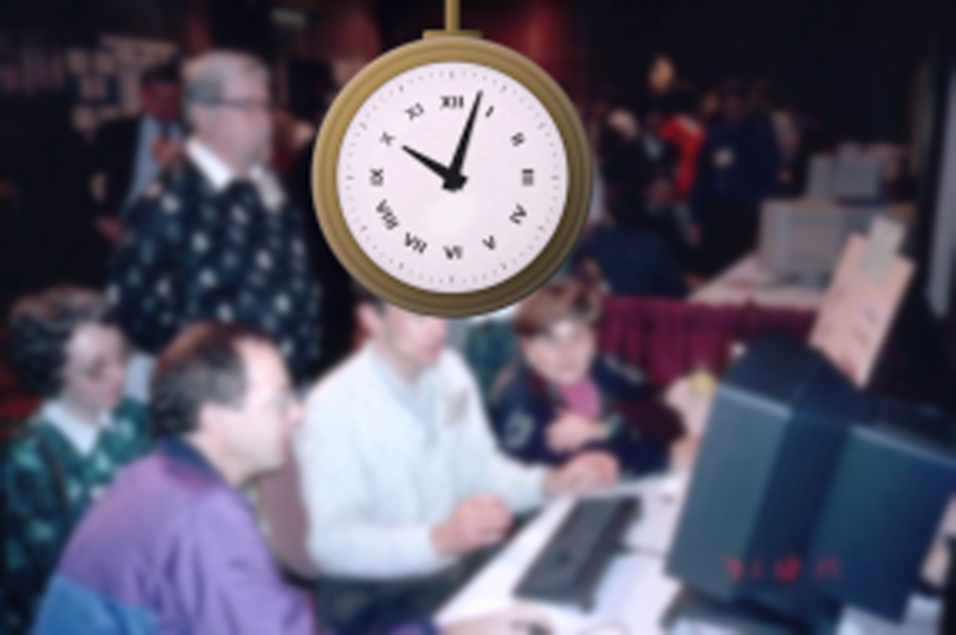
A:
10 h 03 min
